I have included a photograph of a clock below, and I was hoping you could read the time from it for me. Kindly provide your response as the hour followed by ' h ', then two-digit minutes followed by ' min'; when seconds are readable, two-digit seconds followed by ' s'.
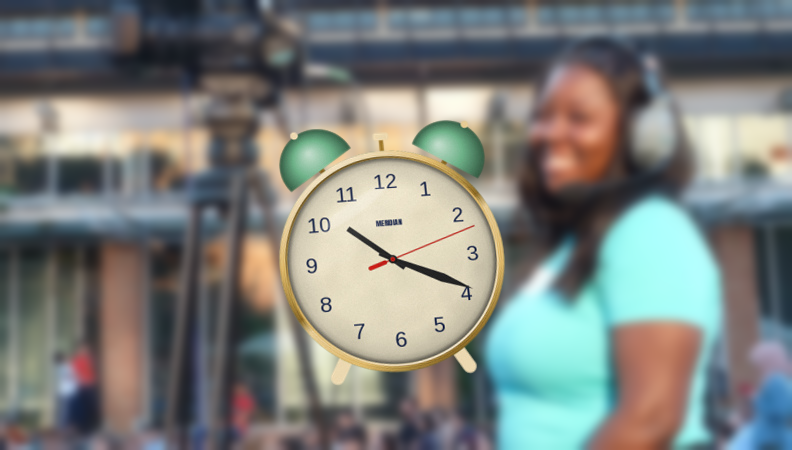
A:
10 h 19 min 12 s
